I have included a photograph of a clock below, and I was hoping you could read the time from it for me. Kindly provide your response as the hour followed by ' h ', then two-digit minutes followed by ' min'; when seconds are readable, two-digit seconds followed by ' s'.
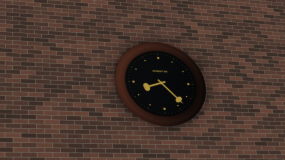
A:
8 h 23 min
